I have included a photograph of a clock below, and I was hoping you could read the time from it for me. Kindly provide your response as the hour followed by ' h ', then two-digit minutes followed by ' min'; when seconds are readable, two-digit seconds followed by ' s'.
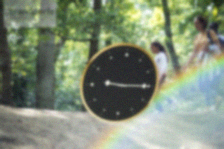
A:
9 h 15 min
